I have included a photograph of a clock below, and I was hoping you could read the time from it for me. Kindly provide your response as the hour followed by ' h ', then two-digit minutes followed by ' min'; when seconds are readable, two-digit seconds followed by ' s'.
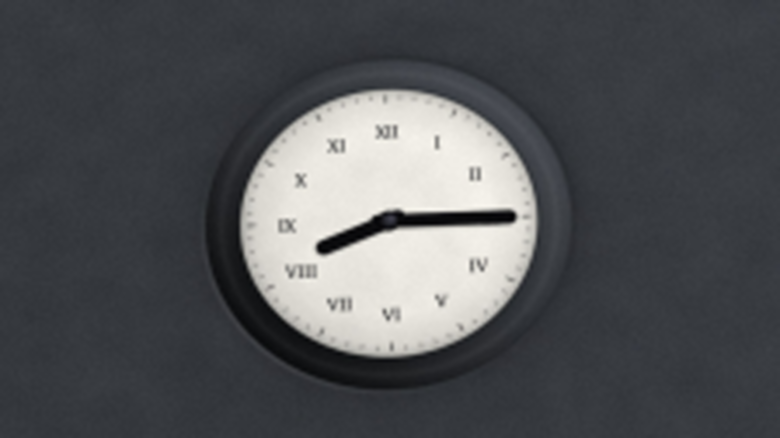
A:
8 h 15 min
